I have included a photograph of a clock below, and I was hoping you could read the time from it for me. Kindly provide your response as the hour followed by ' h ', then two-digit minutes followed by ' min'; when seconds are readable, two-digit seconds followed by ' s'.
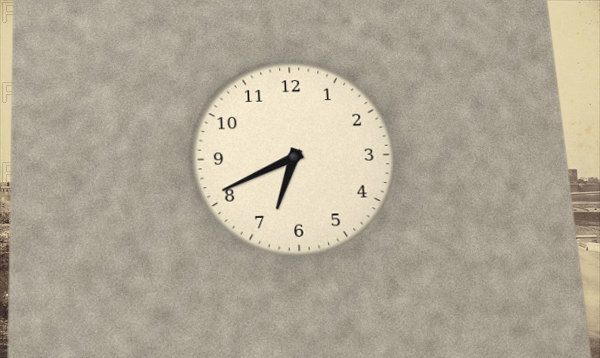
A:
6 h 41 min
